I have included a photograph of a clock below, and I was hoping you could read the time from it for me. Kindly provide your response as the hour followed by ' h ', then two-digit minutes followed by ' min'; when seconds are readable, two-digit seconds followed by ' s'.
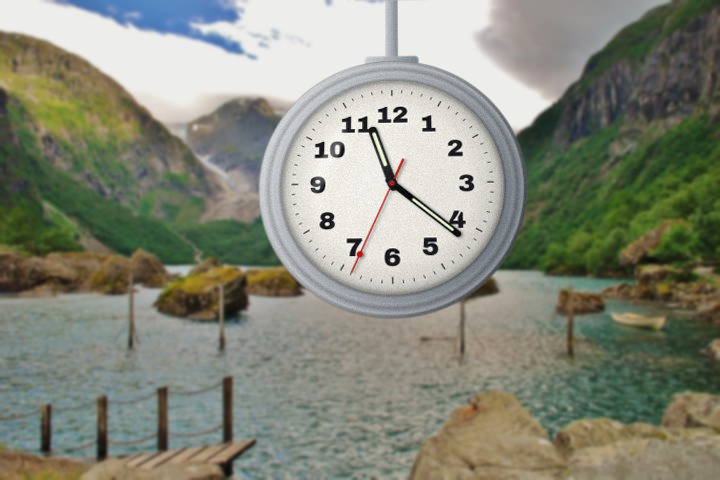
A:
11 h 21 min 34 s
